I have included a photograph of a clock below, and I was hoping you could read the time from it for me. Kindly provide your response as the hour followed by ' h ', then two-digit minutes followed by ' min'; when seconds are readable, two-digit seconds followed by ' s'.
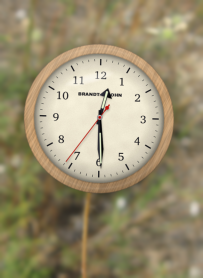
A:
12 h 29 min 36 s
